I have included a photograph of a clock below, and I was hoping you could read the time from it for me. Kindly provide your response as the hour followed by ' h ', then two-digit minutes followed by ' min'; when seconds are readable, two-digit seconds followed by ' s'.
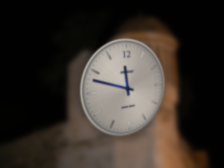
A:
11 h 48 min
